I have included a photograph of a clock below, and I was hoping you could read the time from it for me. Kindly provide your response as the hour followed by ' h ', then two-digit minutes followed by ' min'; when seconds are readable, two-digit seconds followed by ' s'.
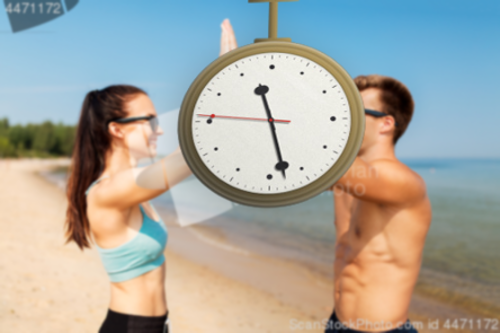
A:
11 h 27 min 46 s
